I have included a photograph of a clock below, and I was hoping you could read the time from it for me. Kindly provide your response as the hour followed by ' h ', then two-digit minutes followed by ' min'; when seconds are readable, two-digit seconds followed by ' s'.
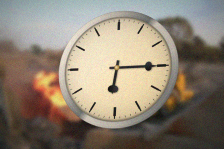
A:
6 h 15 min
